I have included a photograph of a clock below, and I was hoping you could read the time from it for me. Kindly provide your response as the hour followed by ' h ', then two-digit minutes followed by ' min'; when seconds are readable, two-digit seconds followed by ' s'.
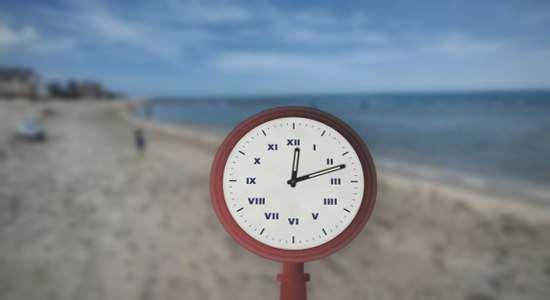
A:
12 h 12 min
